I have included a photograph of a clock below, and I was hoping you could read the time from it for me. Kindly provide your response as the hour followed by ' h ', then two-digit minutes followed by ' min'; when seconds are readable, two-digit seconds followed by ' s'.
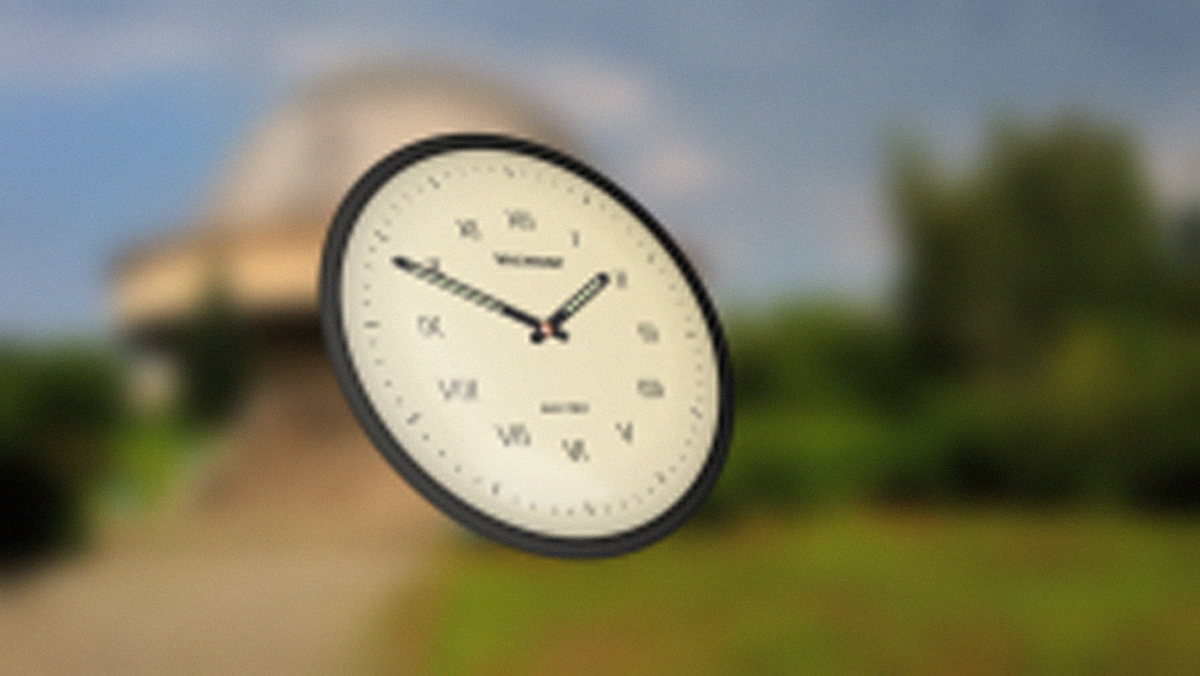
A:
1 h 49 min
